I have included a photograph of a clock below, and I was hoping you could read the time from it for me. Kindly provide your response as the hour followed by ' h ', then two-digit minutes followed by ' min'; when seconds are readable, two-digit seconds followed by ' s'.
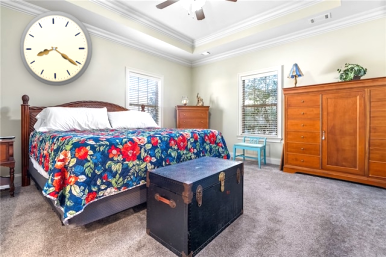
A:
8 h 21 min
